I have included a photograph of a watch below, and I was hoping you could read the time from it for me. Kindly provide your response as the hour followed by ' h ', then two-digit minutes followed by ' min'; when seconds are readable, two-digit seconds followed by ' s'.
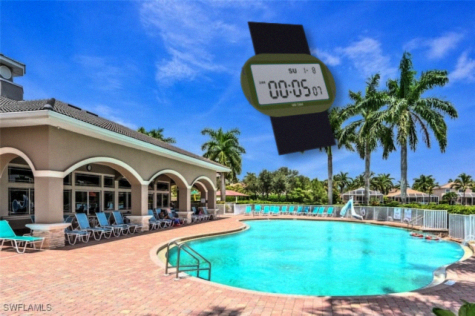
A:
0 h 05 min
